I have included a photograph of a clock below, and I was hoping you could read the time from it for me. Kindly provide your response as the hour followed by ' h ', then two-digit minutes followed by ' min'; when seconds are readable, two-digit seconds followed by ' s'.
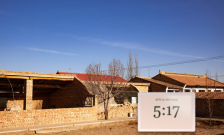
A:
5 h 17 min
